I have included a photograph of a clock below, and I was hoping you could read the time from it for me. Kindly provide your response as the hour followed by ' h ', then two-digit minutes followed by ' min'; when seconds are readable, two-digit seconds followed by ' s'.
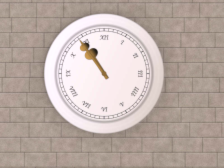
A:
10 h 54 min
